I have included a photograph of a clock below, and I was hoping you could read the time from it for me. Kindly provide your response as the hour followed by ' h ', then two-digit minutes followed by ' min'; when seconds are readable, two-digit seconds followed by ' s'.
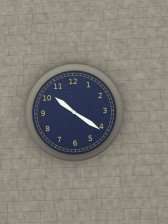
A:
10 h 21 min
